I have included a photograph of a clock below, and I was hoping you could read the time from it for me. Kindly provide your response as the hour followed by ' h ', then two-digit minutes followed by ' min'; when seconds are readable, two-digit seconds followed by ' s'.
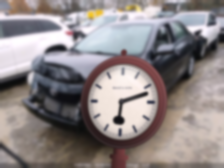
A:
6 h 12 min
